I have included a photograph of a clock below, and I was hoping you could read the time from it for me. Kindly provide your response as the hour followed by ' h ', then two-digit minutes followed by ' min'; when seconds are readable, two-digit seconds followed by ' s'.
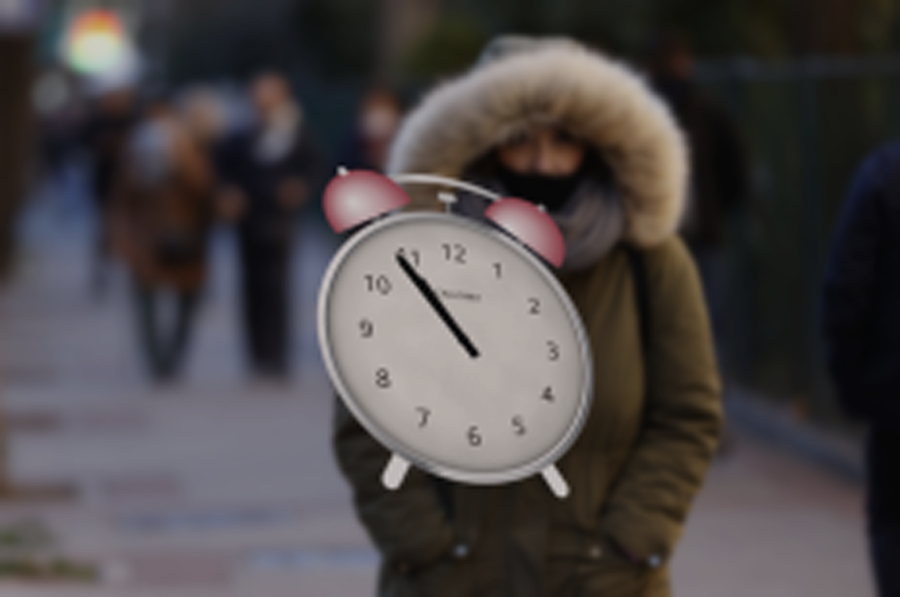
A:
10 h 54 min
